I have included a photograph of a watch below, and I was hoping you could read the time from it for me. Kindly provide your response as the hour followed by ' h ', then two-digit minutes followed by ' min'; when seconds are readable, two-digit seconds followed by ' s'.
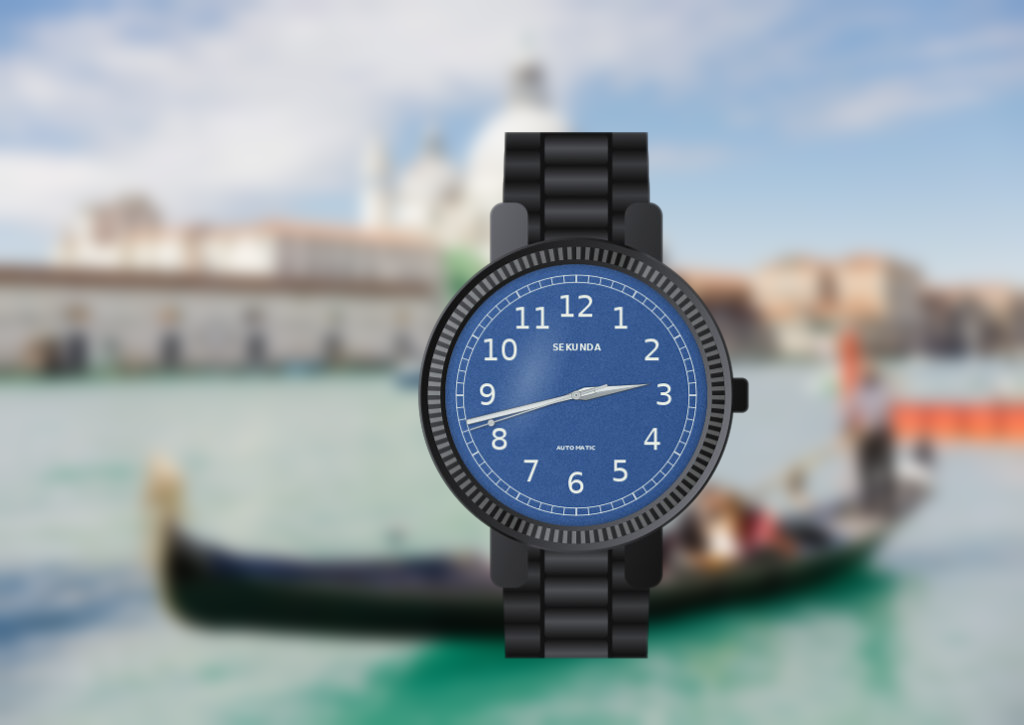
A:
2 h 42 min 42 s
